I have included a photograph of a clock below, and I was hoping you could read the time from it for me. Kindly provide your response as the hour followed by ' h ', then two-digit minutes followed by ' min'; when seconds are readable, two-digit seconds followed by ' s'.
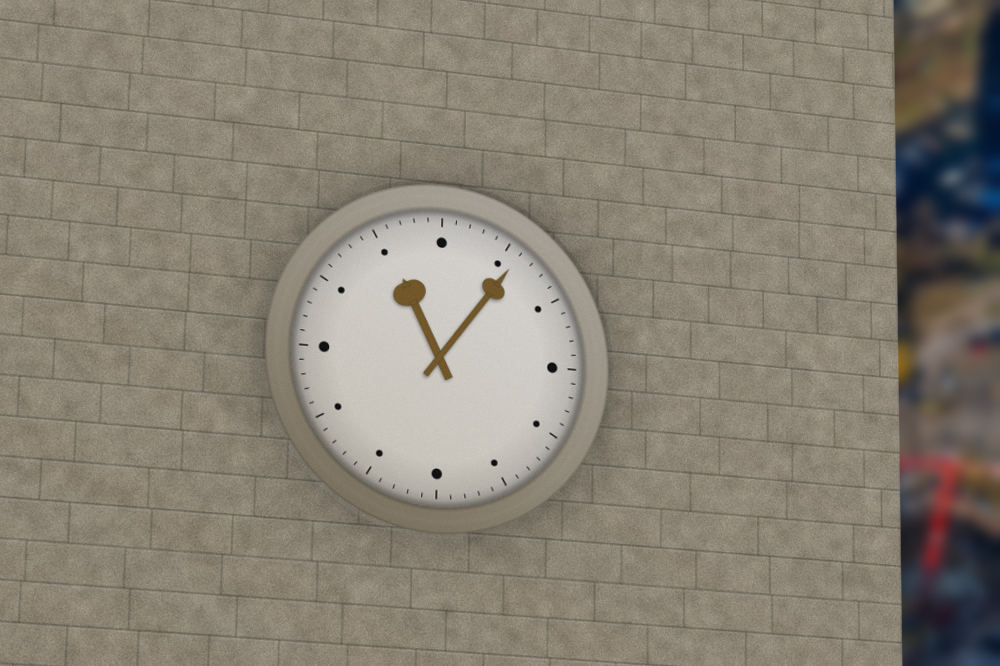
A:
11 h 06 min
